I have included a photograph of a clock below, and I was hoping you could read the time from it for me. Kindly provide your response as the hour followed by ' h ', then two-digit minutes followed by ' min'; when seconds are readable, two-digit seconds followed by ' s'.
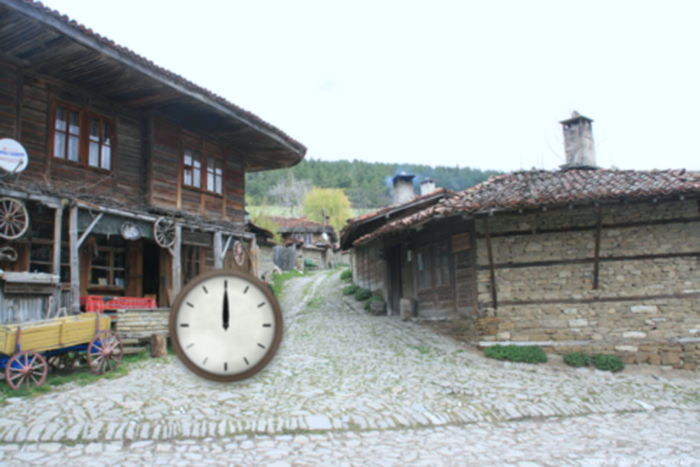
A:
12 h 00 min
